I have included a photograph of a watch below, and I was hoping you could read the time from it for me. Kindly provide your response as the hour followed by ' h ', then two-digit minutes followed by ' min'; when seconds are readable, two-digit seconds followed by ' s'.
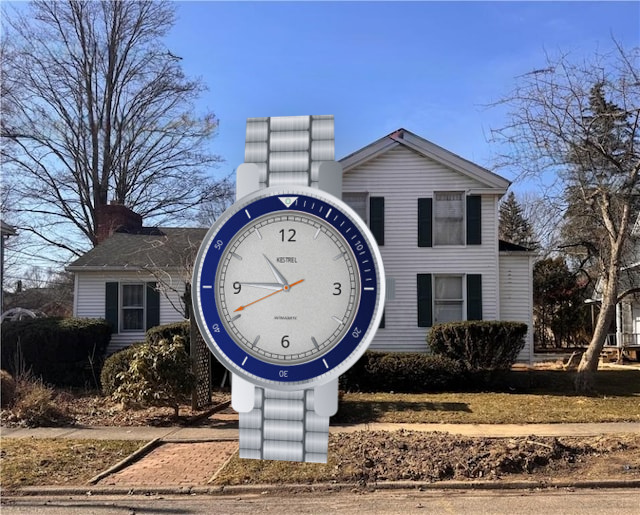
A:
10 h 45 min 41 s
